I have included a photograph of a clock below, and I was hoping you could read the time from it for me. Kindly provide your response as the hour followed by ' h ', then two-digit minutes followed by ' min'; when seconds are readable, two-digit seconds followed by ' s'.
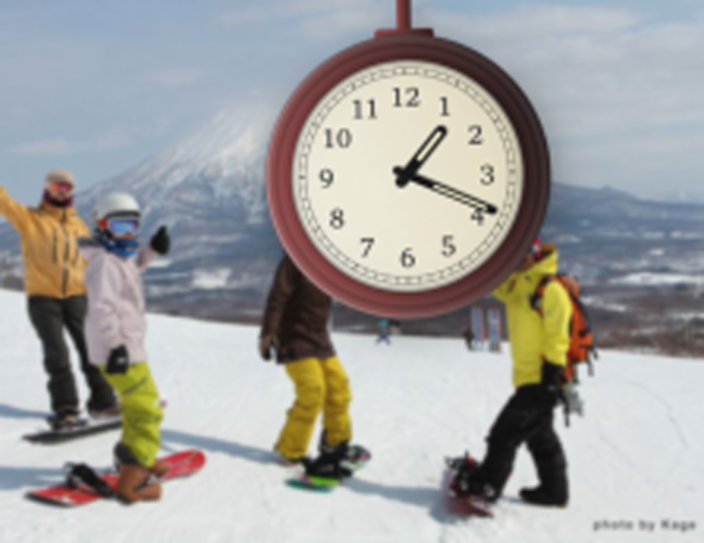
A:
1 h 19 min
